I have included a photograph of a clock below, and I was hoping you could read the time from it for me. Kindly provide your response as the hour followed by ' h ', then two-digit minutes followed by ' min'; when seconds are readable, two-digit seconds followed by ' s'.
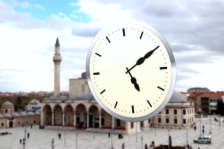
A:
5 h 10 min
